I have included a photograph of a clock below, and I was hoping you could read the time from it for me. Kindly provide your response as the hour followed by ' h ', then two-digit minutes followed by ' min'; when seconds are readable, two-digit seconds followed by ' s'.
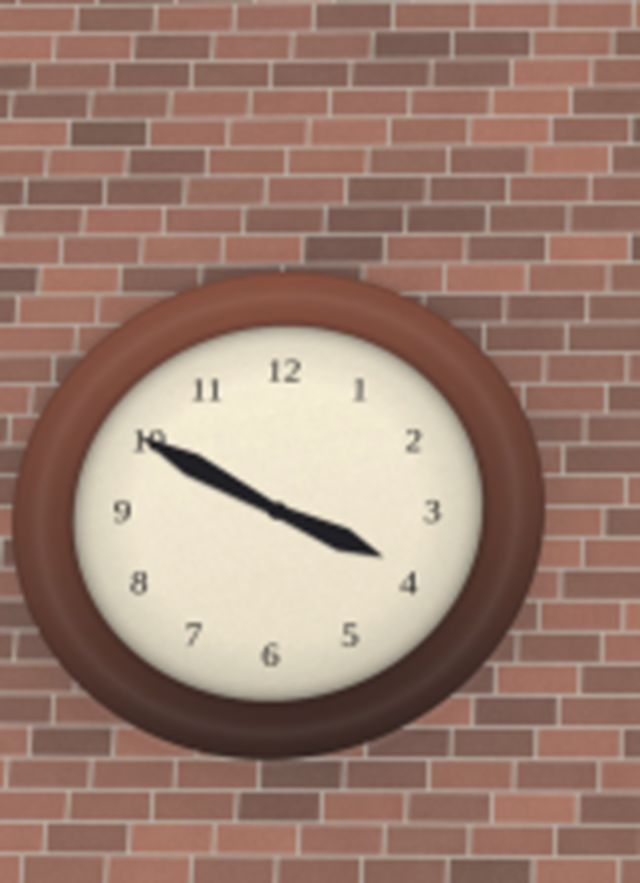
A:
3 h 50 min
